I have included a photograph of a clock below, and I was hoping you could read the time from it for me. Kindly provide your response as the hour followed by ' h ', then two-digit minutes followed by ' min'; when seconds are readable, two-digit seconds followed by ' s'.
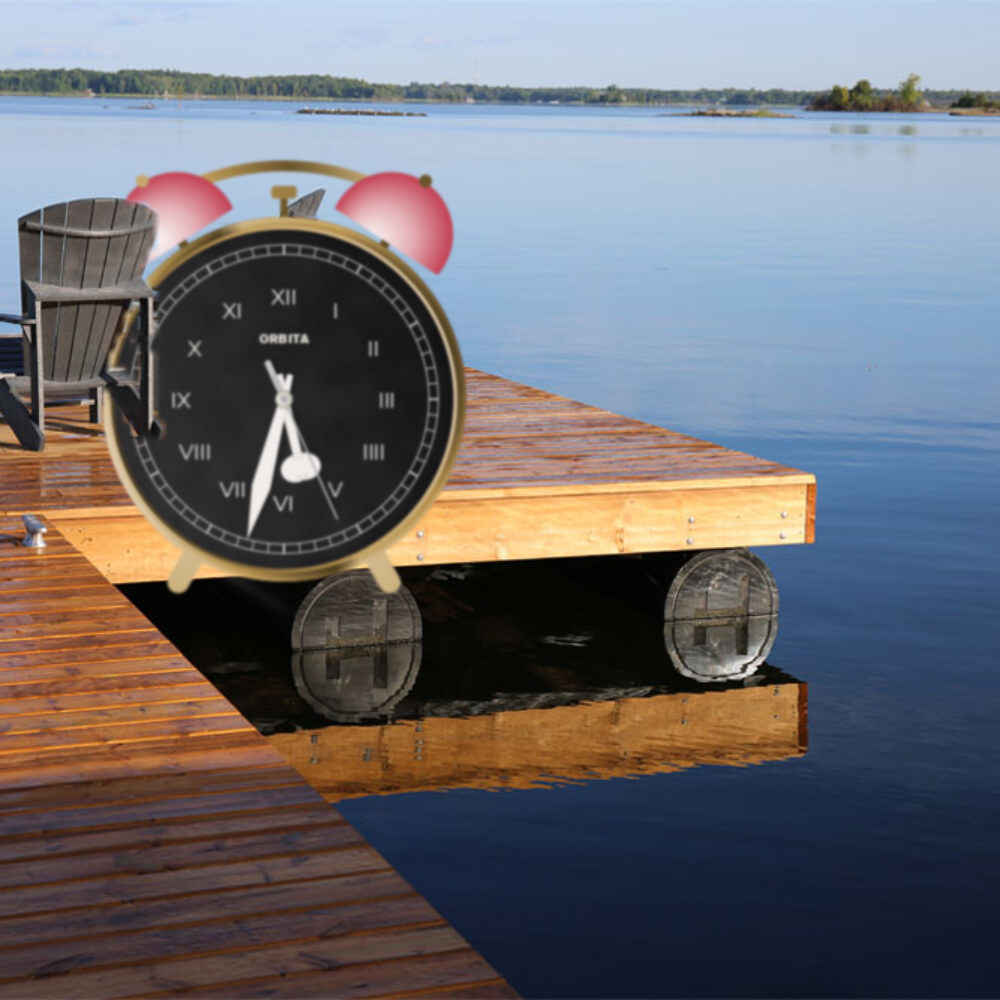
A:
5 h 32 min 26 s
